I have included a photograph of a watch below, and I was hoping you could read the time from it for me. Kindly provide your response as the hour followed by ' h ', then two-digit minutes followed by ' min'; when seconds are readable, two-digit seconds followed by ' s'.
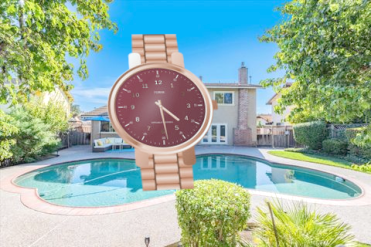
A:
4 h 29 min
